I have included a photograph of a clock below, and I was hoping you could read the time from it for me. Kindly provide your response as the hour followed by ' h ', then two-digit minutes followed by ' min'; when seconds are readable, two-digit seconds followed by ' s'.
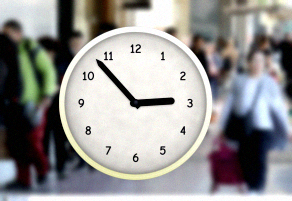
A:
2 h 53 min
